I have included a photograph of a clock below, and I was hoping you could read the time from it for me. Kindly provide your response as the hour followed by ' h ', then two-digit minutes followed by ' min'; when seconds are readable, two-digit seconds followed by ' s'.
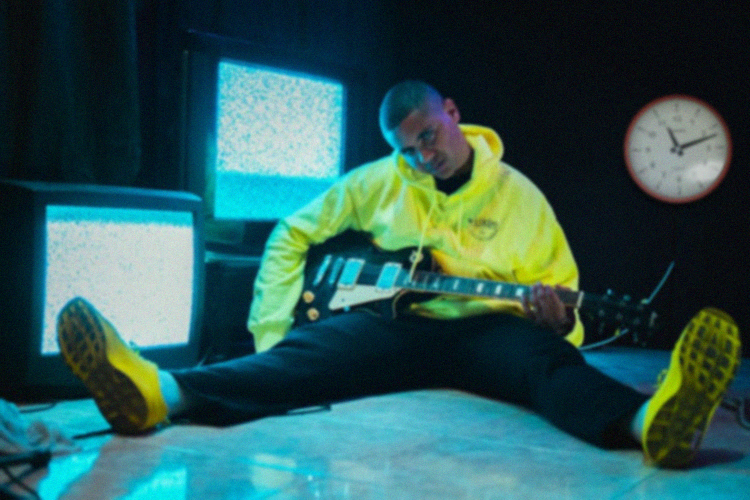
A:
11 h 12 min
